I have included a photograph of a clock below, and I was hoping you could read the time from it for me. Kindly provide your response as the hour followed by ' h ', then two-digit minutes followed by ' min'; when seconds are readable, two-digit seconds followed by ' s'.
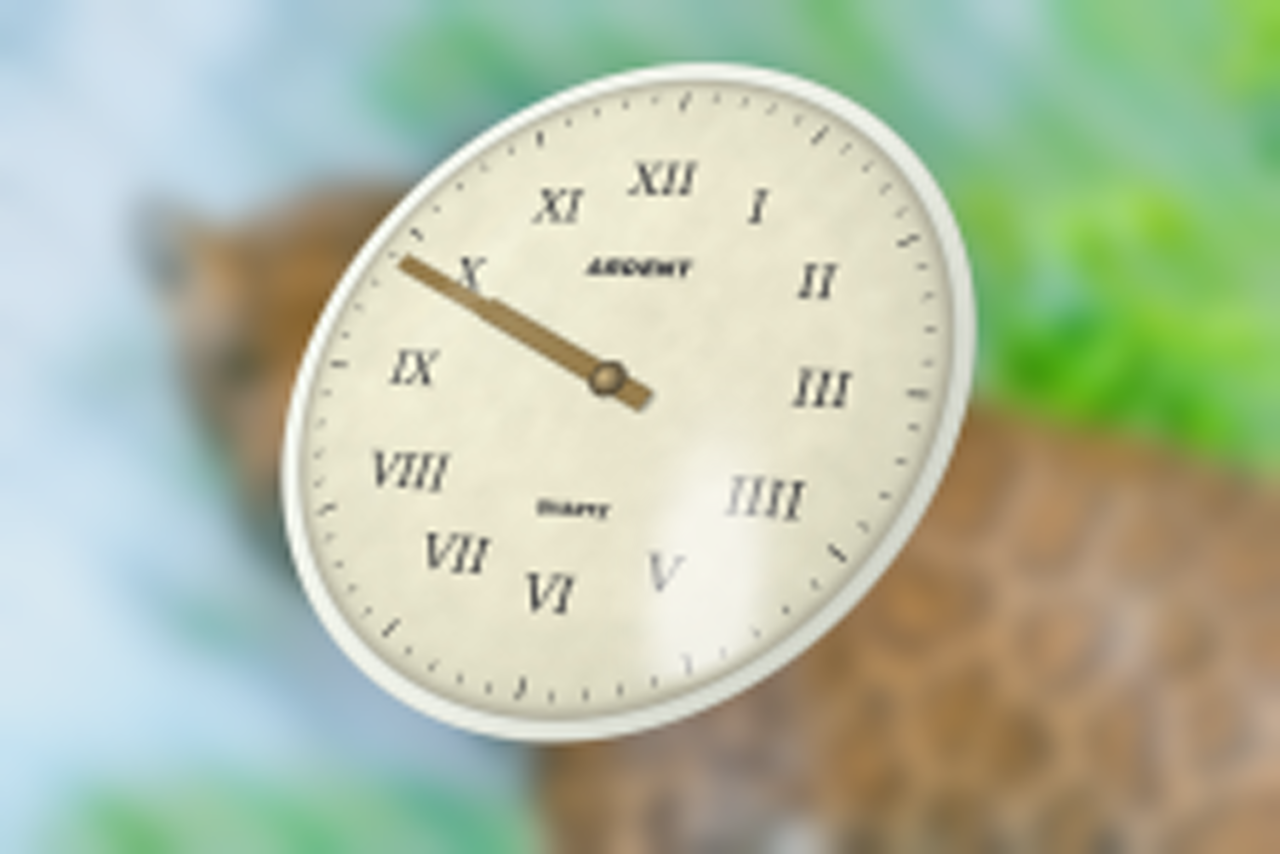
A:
9 h 49 min
